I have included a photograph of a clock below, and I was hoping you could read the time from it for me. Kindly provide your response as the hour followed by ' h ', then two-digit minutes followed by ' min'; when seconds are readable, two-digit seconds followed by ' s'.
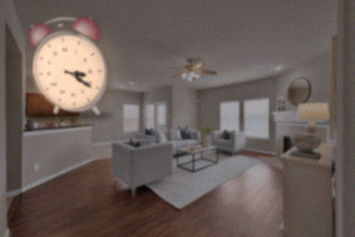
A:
3 h 21 min
